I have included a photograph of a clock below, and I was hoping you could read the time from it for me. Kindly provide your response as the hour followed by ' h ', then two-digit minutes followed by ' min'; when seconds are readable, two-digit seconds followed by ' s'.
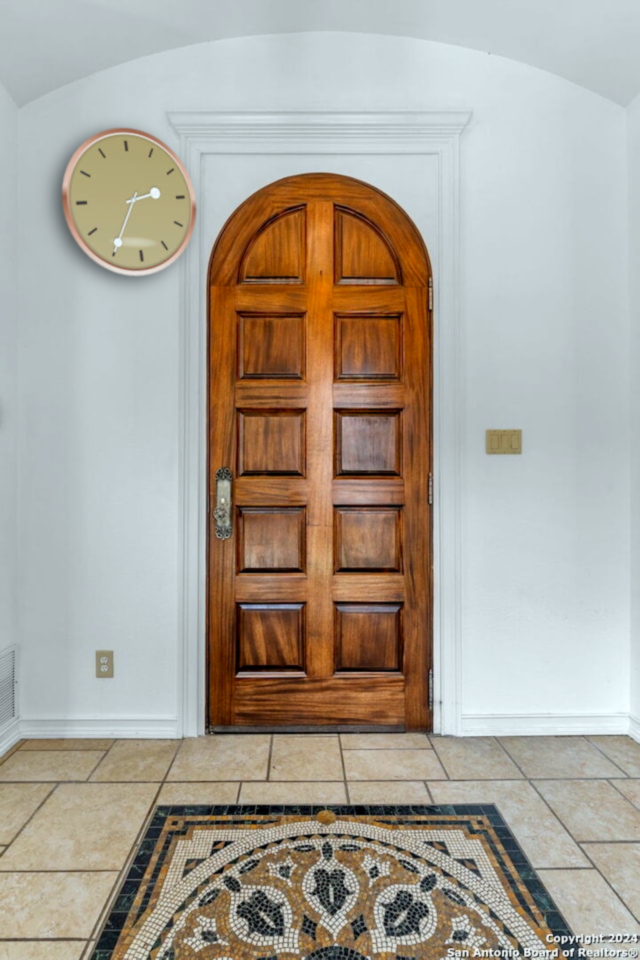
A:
2 h 35 min
